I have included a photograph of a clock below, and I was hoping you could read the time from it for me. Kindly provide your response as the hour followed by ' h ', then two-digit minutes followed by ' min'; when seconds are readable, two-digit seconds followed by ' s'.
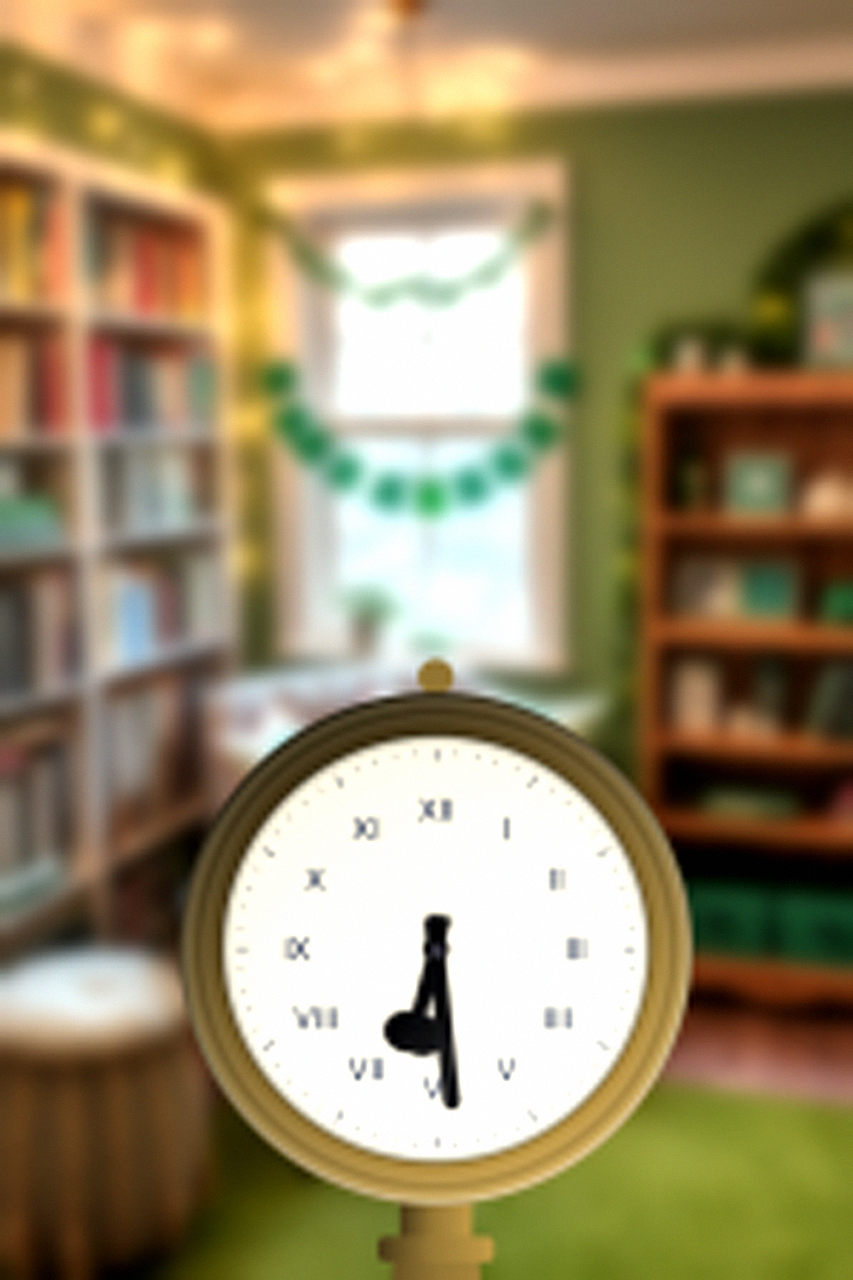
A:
6 h 29 min
